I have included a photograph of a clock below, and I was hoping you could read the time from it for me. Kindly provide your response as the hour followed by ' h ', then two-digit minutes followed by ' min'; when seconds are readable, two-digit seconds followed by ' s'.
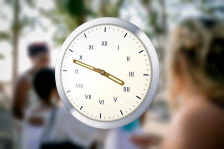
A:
3 h 48 min
